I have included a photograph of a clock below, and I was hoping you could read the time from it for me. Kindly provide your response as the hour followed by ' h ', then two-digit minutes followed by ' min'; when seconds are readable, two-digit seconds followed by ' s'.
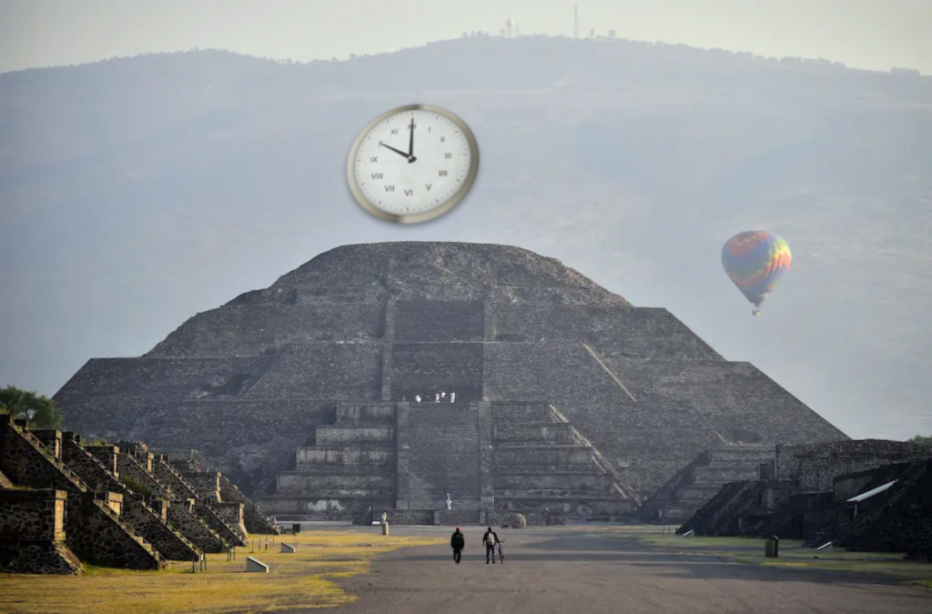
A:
10 h 00 min
